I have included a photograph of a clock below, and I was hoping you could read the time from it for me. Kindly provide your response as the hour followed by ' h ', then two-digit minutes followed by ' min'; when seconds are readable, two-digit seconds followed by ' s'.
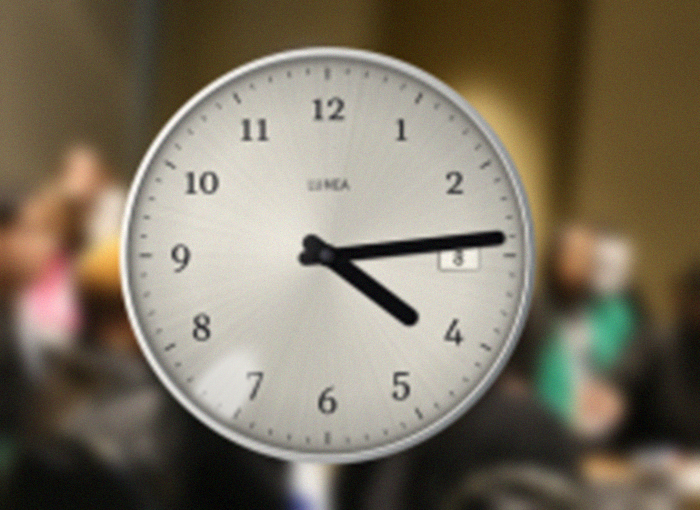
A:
4 h 14 min
